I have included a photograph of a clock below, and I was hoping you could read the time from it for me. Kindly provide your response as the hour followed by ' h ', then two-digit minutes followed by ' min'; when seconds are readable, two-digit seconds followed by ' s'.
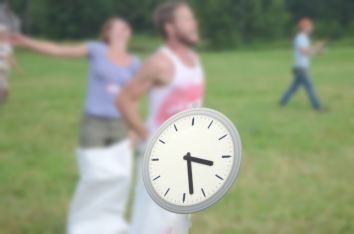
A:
3 h 28 min
